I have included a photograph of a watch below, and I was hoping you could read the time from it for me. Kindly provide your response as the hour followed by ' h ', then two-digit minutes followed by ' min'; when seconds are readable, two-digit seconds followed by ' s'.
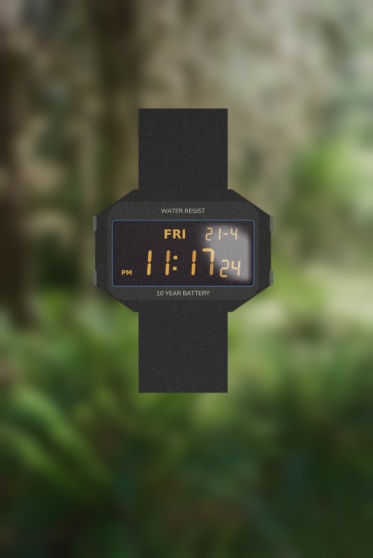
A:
11 h 17 min 24 s
